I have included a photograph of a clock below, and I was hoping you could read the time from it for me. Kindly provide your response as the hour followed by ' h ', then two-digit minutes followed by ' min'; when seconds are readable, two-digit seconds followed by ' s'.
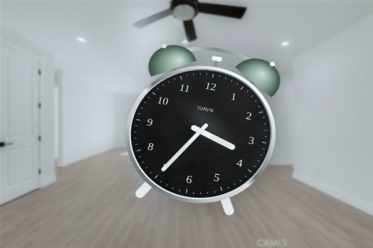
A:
3 h 35 min
